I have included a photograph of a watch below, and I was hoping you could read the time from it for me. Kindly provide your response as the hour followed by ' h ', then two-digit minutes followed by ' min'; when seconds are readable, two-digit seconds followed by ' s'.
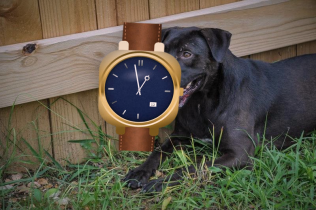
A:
12 h 58 min
